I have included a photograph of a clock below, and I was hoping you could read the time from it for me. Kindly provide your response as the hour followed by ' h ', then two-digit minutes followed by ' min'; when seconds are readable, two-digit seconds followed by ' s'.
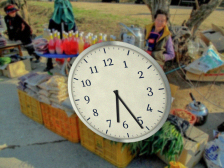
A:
6 h 26 min
